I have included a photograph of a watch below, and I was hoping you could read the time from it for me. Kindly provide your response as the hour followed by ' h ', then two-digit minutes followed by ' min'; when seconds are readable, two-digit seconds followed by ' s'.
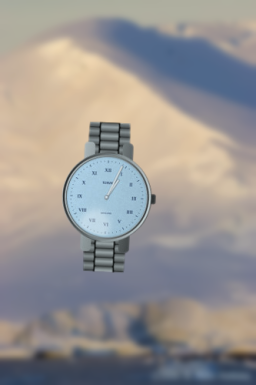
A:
1 h 04 min
